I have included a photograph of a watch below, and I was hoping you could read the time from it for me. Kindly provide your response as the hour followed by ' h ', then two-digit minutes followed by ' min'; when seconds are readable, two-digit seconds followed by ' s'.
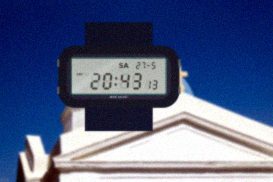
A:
20 h 43 min 13 s
